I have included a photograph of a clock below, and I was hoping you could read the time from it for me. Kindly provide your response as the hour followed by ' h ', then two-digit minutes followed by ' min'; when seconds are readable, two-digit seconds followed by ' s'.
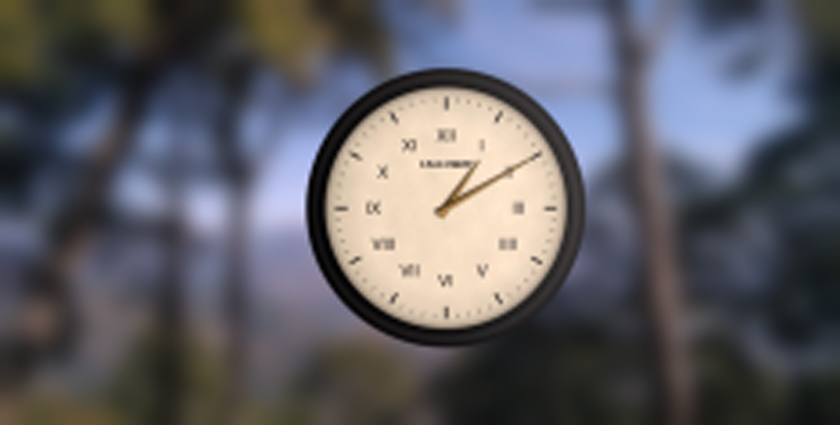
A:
1 h 10 min
